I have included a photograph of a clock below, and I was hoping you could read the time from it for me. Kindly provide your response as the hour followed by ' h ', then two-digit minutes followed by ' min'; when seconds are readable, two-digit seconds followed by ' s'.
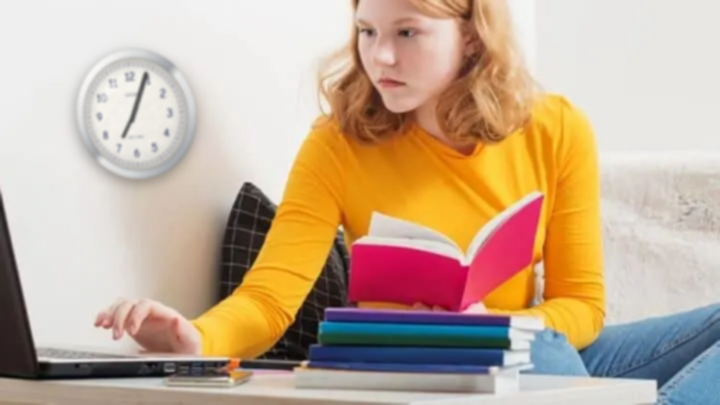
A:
7 h 04 min
